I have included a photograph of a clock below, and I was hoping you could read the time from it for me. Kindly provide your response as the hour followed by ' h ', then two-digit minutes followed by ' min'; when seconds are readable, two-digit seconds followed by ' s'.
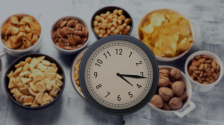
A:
4 h 16 min
